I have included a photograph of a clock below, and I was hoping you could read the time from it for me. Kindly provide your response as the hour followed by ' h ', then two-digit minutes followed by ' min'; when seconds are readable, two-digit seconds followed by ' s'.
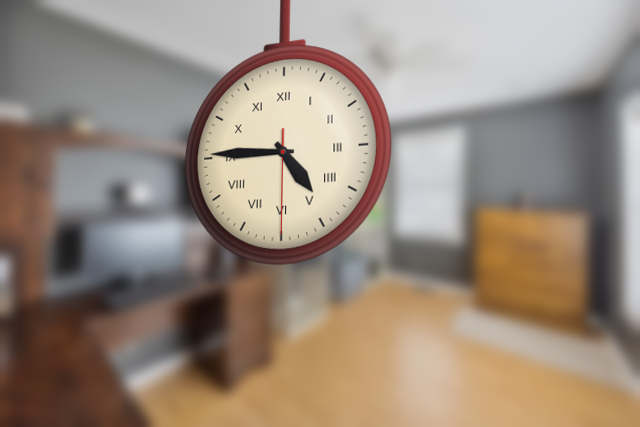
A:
4 h 45 min 30 s
